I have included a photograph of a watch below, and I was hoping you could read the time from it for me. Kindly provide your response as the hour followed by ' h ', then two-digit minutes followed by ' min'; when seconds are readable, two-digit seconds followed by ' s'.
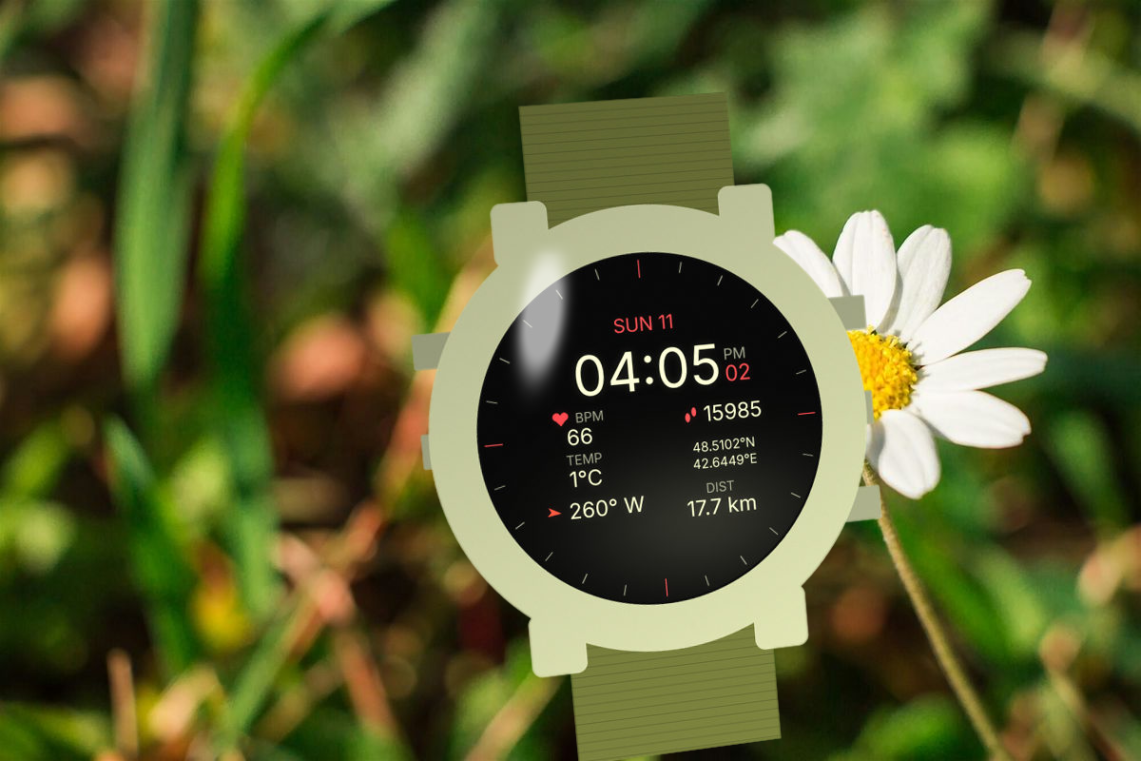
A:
4 h 05 min 02 s
